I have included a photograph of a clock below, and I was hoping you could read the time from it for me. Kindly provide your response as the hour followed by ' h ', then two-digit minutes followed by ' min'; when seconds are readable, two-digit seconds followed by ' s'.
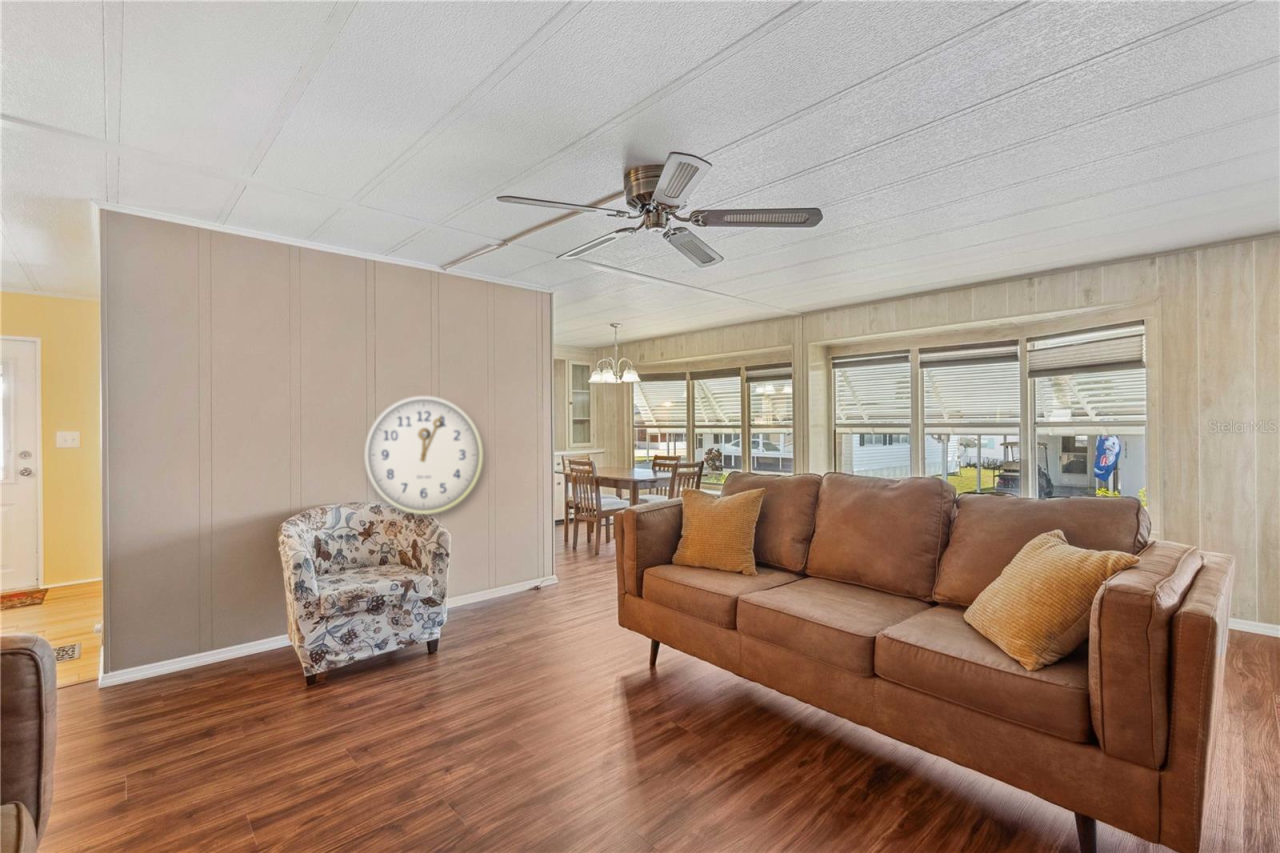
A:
12 h 04 min
